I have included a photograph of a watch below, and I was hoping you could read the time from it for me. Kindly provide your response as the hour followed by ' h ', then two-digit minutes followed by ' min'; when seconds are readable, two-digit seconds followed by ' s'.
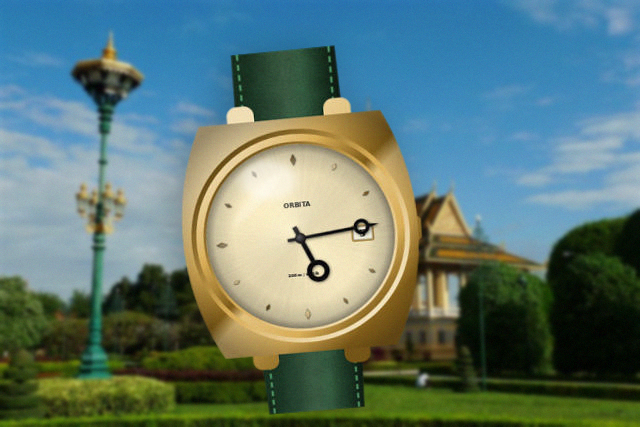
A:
5 h 14 min
